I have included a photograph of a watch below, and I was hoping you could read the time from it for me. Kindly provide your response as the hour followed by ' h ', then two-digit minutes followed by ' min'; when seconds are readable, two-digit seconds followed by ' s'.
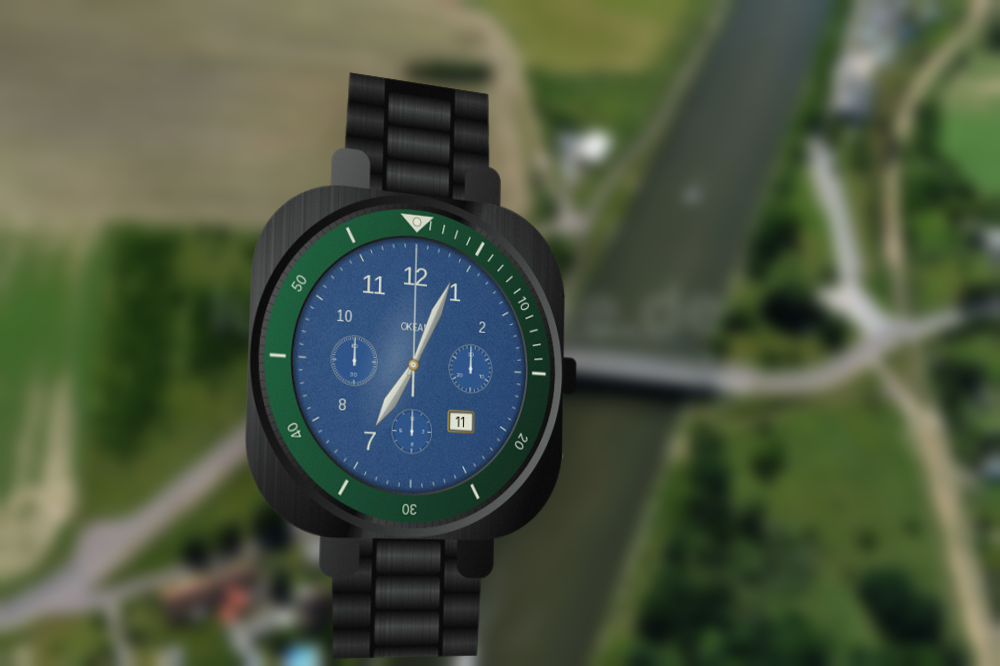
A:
7 h 04 min
